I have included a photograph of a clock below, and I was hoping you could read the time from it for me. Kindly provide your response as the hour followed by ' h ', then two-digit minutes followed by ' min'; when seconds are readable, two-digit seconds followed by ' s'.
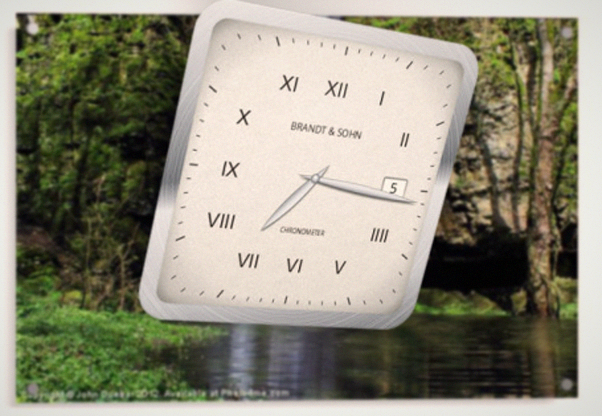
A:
7 h 16 min
